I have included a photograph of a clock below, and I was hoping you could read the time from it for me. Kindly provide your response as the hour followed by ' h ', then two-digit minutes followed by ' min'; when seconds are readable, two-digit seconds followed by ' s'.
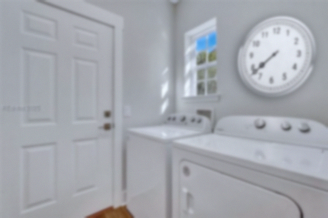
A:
7 h 38 min
